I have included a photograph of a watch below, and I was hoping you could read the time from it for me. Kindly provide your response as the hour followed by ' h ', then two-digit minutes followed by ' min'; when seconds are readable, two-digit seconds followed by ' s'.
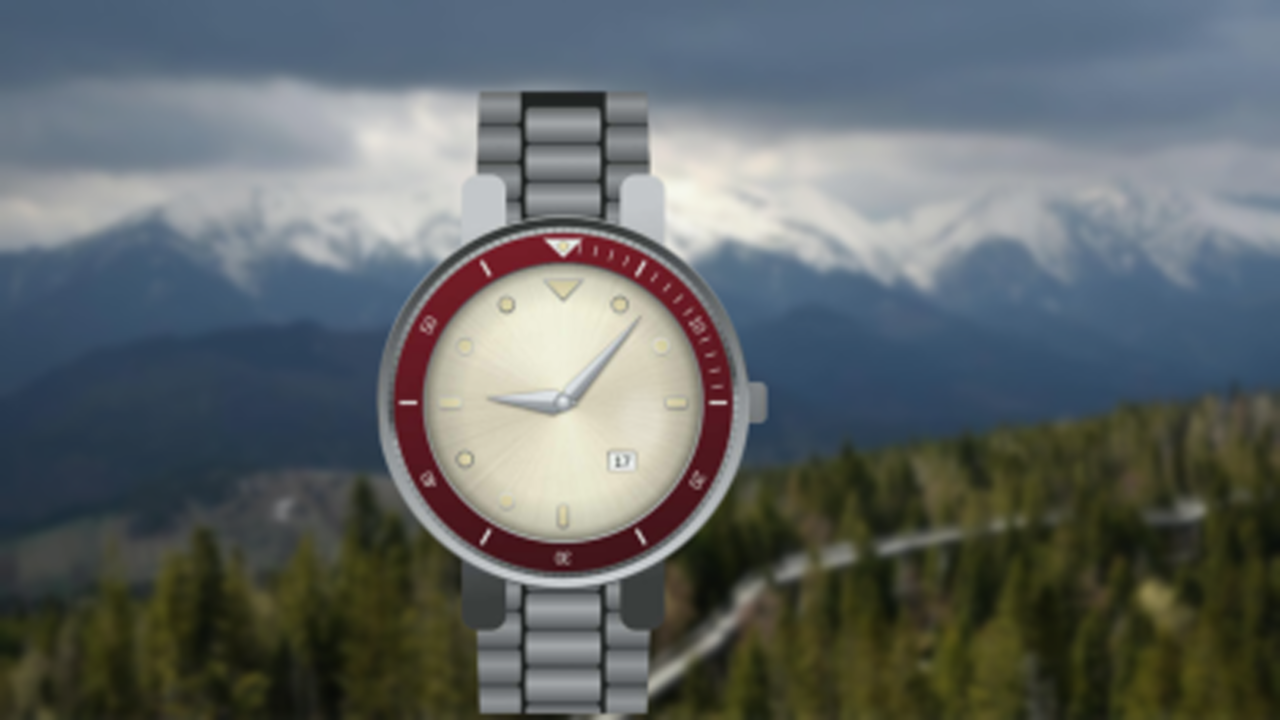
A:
9 h 07 min
